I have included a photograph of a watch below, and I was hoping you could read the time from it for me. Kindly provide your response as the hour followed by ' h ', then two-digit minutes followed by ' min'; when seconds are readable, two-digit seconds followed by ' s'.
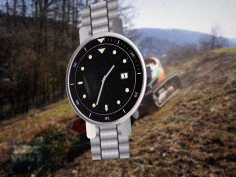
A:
1 h 34 min
